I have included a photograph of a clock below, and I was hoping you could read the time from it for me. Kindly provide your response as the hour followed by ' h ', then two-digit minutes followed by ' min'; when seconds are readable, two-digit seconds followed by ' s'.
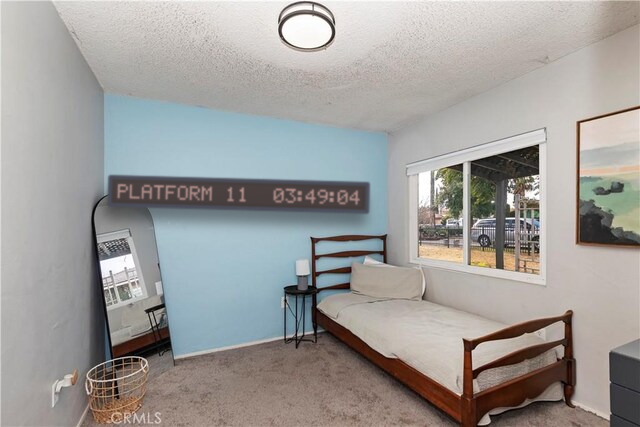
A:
3 h 49 min 04 s
